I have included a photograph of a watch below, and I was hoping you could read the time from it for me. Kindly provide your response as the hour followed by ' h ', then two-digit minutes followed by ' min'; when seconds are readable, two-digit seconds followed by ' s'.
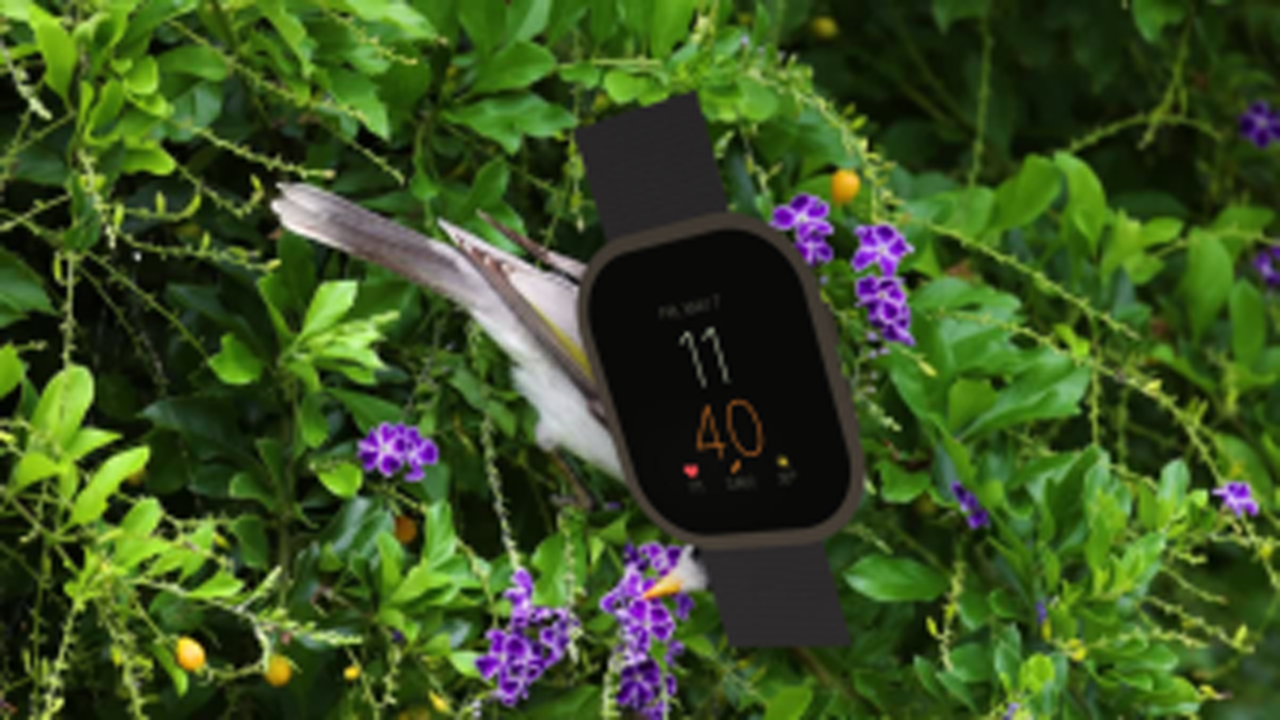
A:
11 h 40 min
